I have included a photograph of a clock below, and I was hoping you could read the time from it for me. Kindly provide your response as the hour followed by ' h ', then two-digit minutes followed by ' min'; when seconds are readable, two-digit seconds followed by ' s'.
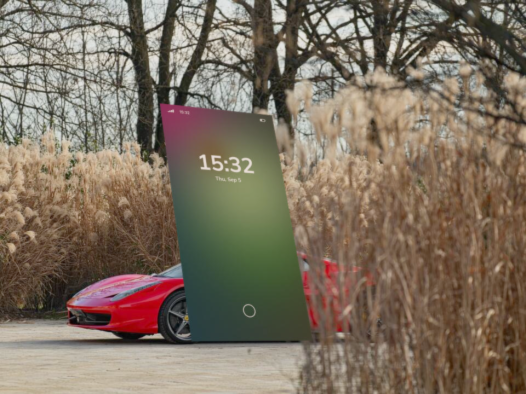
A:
15 h 32 min
